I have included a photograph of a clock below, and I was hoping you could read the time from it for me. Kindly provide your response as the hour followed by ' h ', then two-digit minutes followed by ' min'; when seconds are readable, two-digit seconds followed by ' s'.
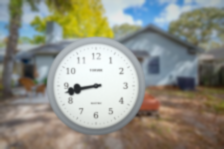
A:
8 h 43 min
